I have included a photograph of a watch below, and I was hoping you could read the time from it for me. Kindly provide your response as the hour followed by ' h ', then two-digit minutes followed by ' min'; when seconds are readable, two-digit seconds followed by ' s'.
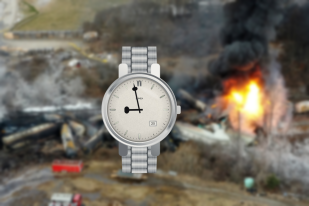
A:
8 h 58 min
